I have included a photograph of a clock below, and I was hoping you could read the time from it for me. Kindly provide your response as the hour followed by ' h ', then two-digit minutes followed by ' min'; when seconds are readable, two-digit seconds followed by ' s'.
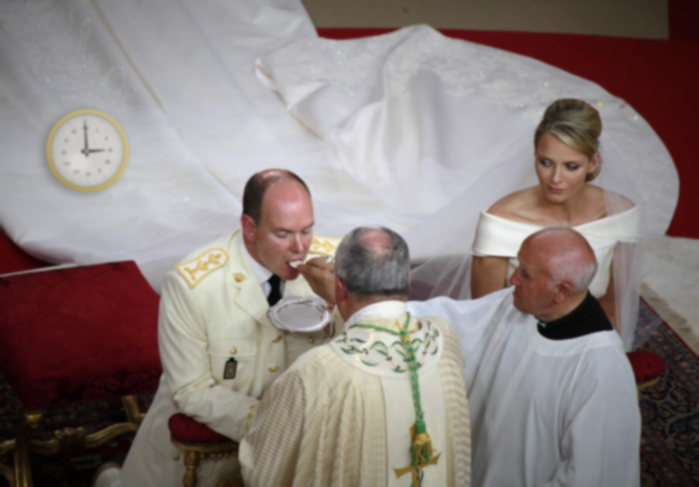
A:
3 h 00 min
